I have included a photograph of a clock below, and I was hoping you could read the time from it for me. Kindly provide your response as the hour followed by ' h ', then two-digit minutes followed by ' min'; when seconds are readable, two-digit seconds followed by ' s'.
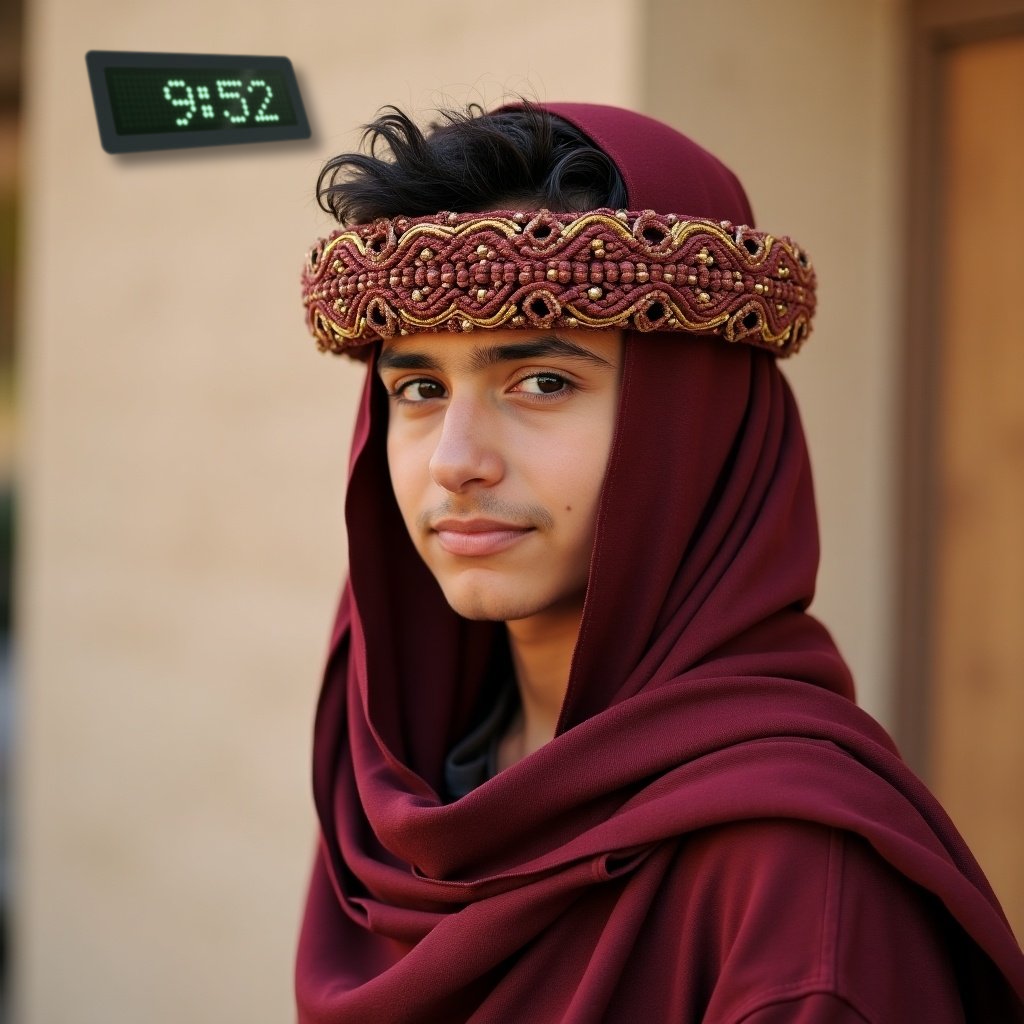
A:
9 h 52 min
